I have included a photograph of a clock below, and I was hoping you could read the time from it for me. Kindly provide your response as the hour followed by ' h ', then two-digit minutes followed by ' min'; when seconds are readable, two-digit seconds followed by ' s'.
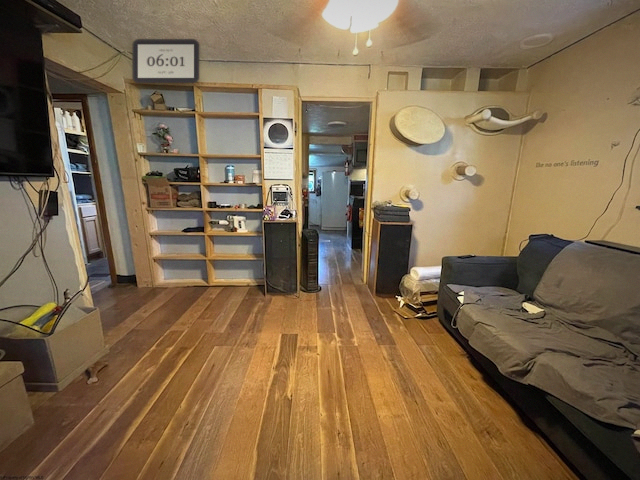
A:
6 h 01 min
